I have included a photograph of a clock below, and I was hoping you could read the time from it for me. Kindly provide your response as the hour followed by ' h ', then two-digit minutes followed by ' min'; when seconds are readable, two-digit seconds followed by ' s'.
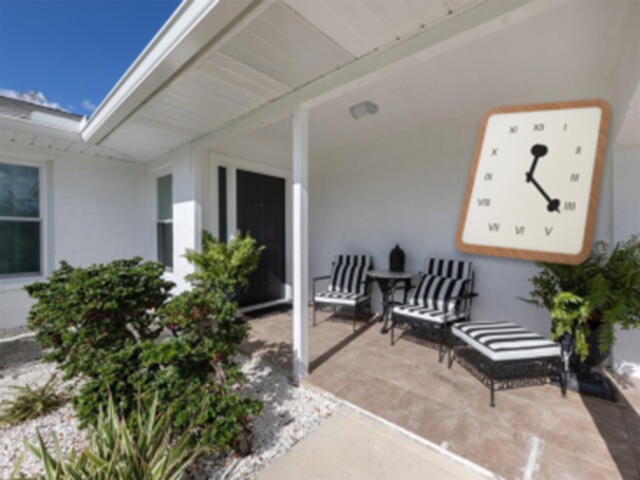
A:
12 h 22 min
